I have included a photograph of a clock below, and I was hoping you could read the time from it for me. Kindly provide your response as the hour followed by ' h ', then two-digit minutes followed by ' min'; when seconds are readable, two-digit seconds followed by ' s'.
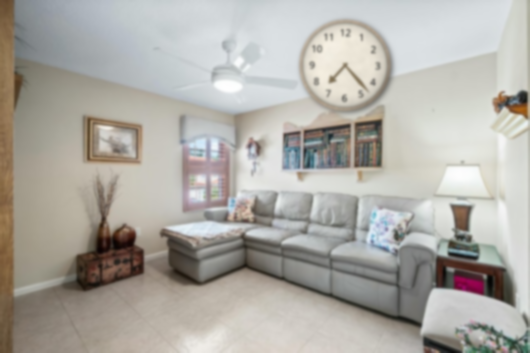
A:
7 h 23 min
